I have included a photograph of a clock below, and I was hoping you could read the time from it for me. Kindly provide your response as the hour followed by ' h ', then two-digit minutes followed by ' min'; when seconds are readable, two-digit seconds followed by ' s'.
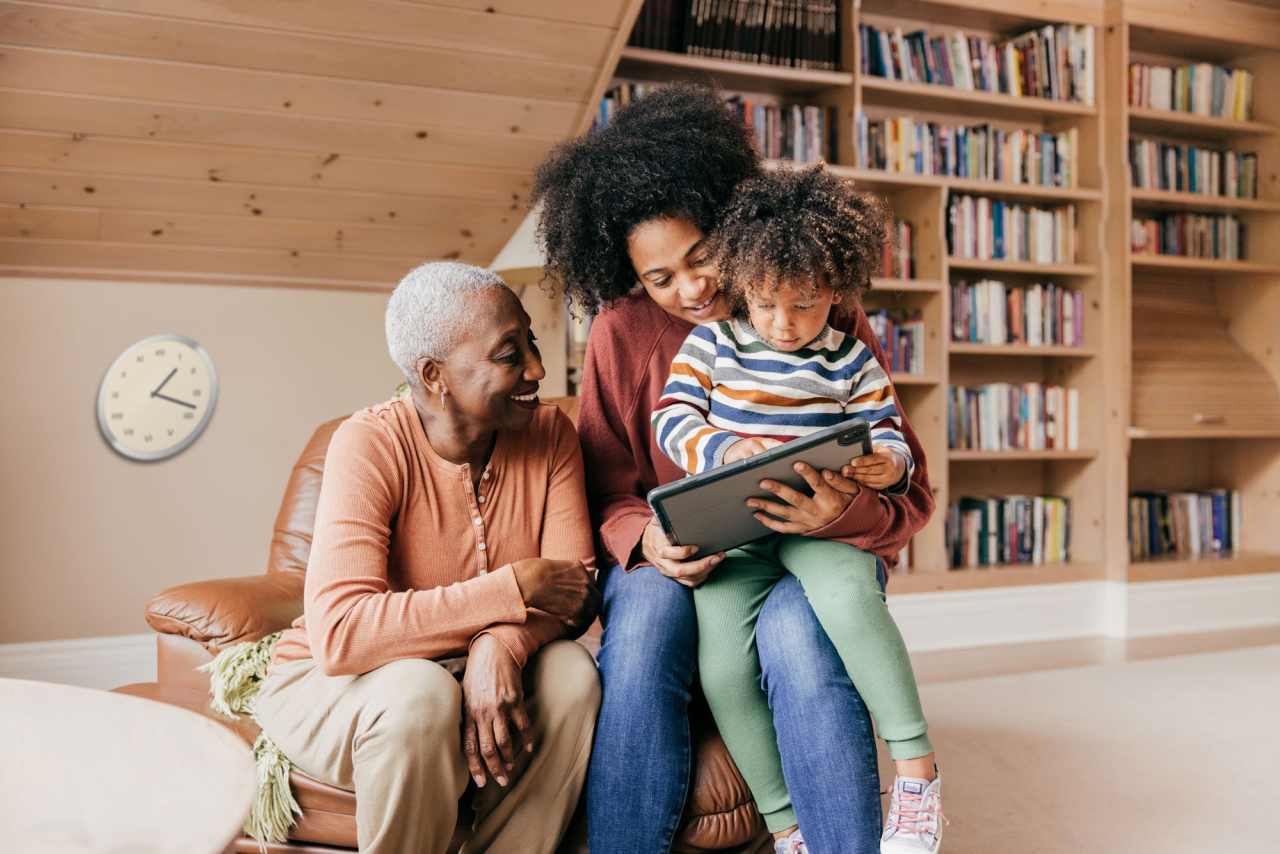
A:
1 h 18 min
